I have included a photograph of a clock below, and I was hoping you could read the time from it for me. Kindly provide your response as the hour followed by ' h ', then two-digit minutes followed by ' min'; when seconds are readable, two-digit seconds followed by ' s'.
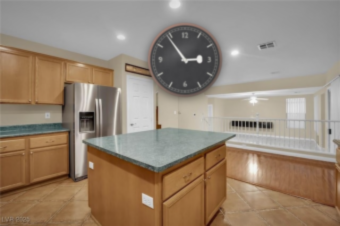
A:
2 h 54 min
